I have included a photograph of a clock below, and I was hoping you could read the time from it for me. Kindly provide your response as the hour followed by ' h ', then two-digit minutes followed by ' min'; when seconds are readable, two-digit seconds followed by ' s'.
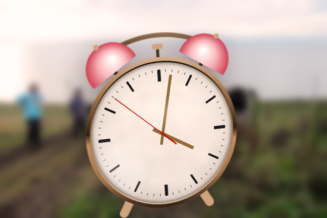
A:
4 h 01 min 52 s
